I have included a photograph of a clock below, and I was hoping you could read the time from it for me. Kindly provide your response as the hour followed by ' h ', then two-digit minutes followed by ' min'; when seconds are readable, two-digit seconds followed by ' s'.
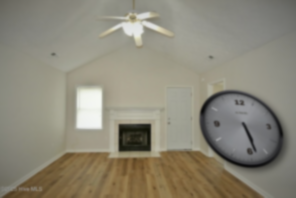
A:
5 h 28 min
